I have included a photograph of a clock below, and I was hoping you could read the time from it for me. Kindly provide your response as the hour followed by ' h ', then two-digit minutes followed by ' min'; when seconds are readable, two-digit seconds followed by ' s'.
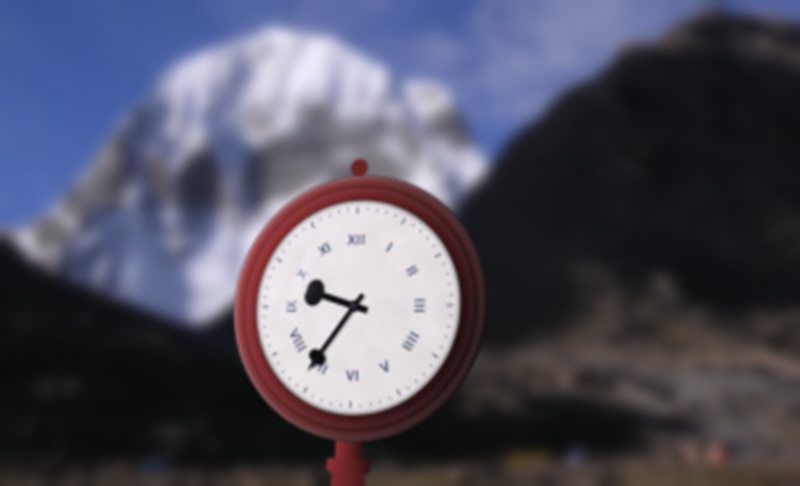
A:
9 h 36 min
